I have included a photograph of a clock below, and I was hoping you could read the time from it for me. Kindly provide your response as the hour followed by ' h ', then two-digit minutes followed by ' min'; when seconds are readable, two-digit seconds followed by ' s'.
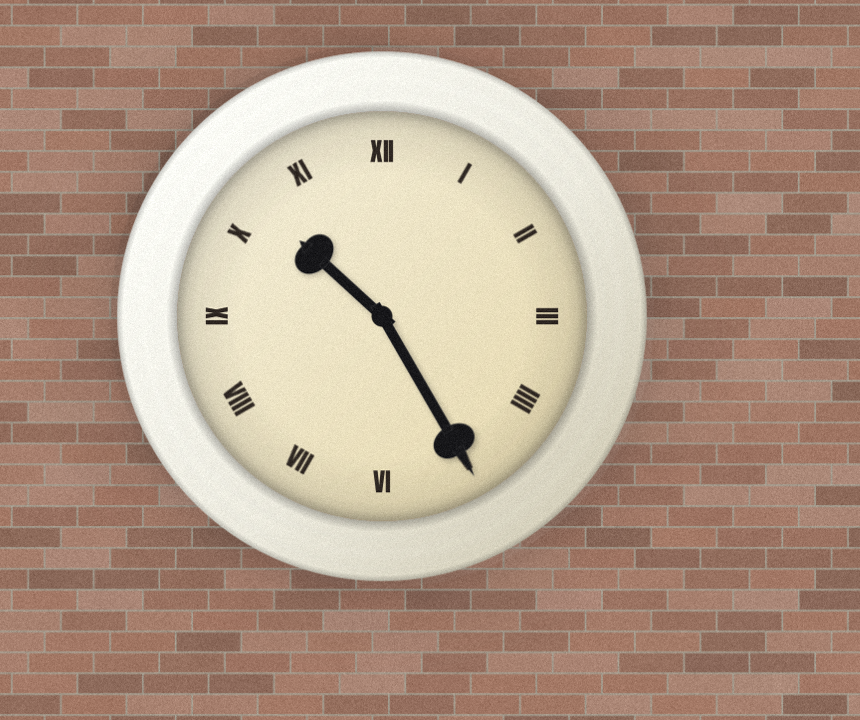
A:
10 h 25 min
